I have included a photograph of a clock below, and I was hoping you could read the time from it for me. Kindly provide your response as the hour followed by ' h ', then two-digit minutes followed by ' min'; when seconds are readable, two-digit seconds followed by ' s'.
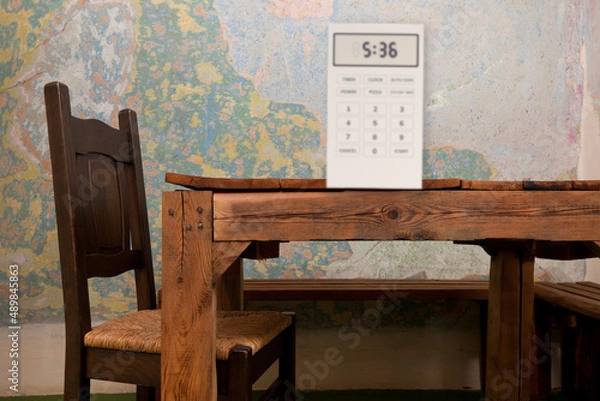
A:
5 h 36 min
